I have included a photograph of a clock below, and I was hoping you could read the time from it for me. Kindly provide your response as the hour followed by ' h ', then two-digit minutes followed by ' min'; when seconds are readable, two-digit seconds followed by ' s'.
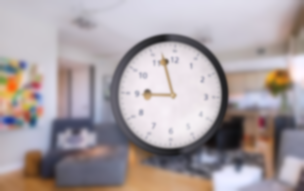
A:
8 h 57 min
